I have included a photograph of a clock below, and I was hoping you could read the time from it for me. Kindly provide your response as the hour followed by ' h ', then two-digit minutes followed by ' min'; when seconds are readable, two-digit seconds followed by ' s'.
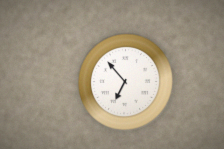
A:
6 h 53 min
